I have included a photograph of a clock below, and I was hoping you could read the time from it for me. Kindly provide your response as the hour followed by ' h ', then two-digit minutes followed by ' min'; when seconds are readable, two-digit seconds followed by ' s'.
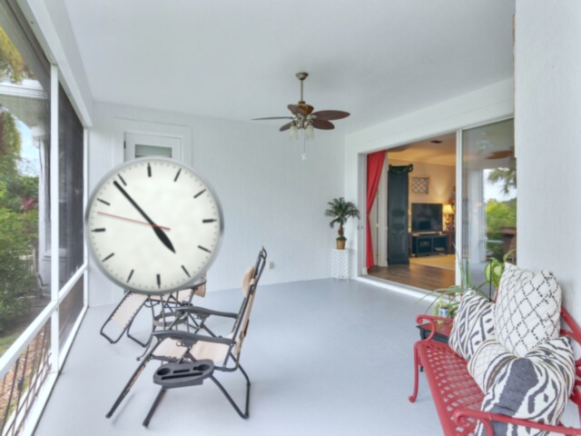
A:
4 h 53 min 48 s
